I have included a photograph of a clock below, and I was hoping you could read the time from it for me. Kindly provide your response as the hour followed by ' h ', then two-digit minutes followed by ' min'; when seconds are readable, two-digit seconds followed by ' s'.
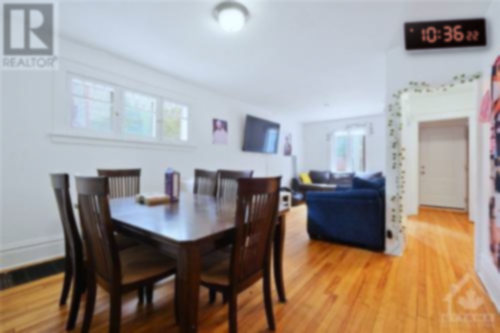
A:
10 h 36 min
